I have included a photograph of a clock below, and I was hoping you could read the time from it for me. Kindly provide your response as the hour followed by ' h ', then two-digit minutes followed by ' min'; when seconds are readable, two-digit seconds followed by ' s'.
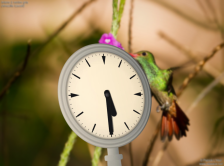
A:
5 h 30 min
